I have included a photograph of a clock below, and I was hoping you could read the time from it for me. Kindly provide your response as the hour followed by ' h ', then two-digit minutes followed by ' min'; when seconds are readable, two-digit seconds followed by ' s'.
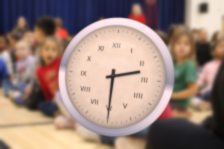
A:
2 h 30 min
